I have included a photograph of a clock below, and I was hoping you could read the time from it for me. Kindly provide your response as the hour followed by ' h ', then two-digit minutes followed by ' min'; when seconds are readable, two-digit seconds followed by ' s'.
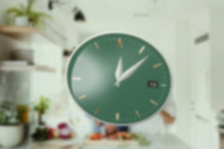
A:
12 h 07 min
